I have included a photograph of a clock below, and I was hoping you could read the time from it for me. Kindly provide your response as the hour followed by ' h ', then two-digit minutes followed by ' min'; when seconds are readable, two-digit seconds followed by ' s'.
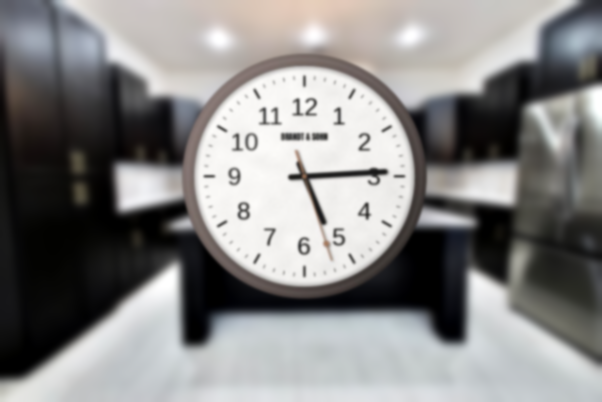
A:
5 h 14 min 27 s
